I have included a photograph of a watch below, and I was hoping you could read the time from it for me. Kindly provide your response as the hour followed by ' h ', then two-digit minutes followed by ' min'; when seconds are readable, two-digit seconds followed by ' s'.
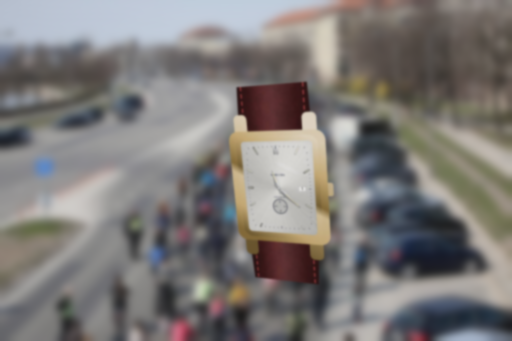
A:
11 h 22 min
